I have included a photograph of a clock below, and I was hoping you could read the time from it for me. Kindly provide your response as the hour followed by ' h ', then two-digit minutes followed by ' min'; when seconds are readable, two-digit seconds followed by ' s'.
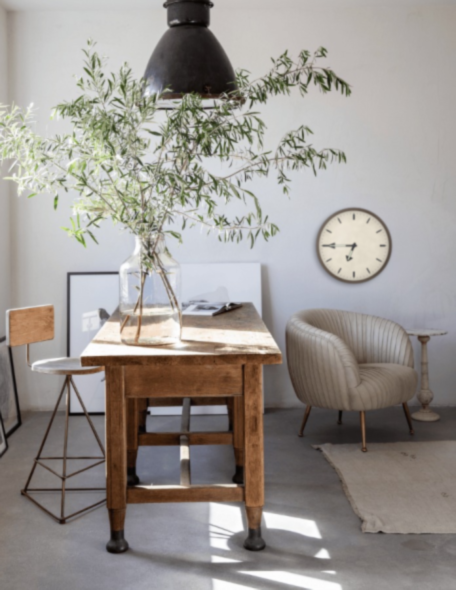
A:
6 h 45 min
